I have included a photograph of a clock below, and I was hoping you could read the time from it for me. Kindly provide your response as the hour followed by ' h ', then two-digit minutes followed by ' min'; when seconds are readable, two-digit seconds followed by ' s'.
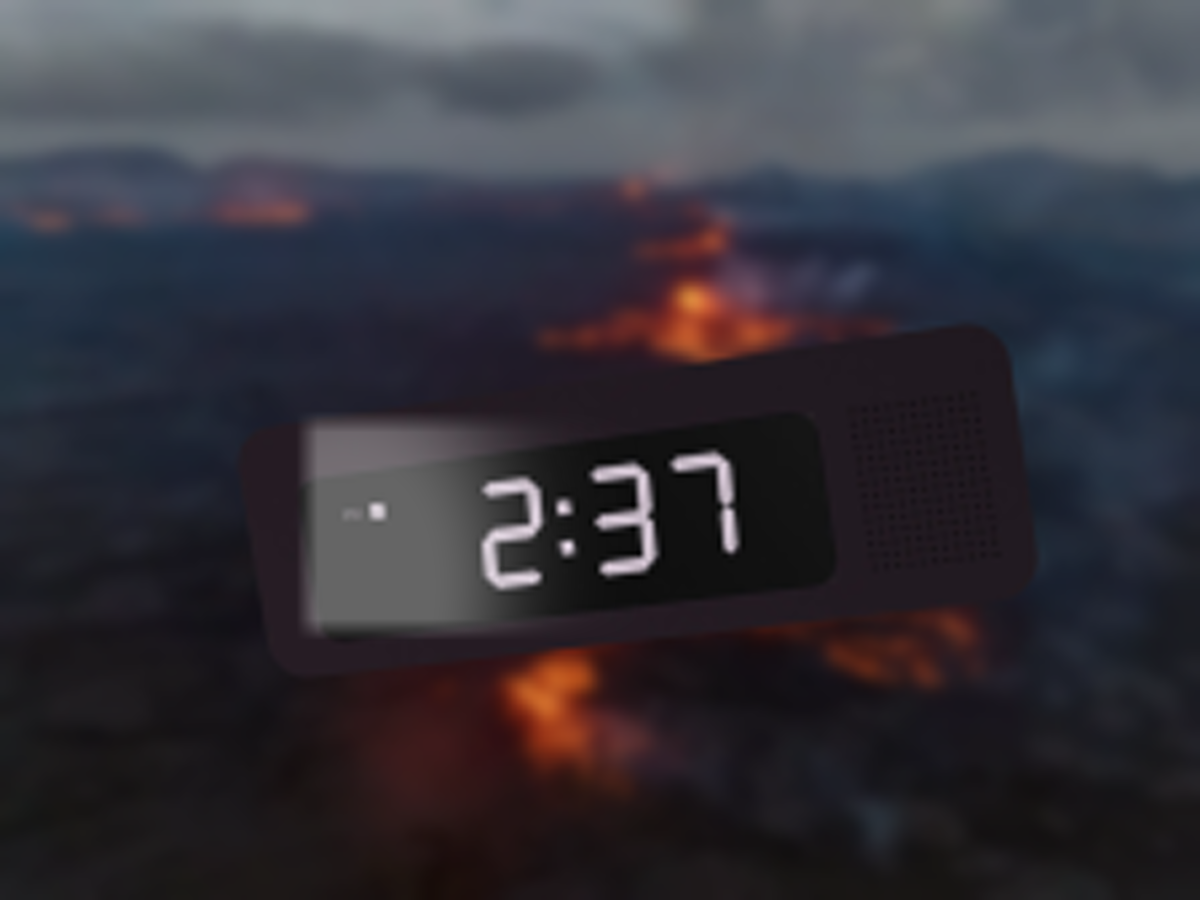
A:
2 h 37 min
